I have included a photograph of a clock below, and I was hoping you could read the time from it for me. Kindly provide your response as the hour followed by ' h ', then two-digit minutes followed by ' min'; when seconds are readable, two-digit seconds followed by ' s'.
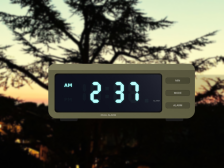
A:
2 h 37 min
